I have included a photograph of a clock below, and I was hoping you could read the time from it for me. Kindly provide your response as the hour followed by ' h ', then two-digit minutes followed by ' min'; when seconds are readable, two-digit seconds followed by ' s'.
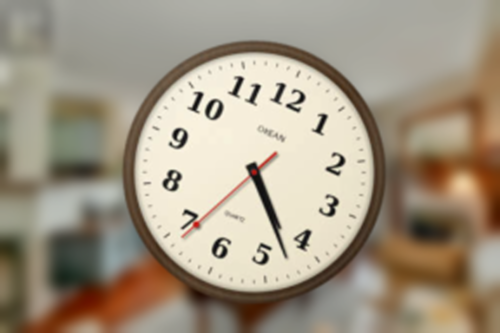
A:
4 h 22 min 34 s
